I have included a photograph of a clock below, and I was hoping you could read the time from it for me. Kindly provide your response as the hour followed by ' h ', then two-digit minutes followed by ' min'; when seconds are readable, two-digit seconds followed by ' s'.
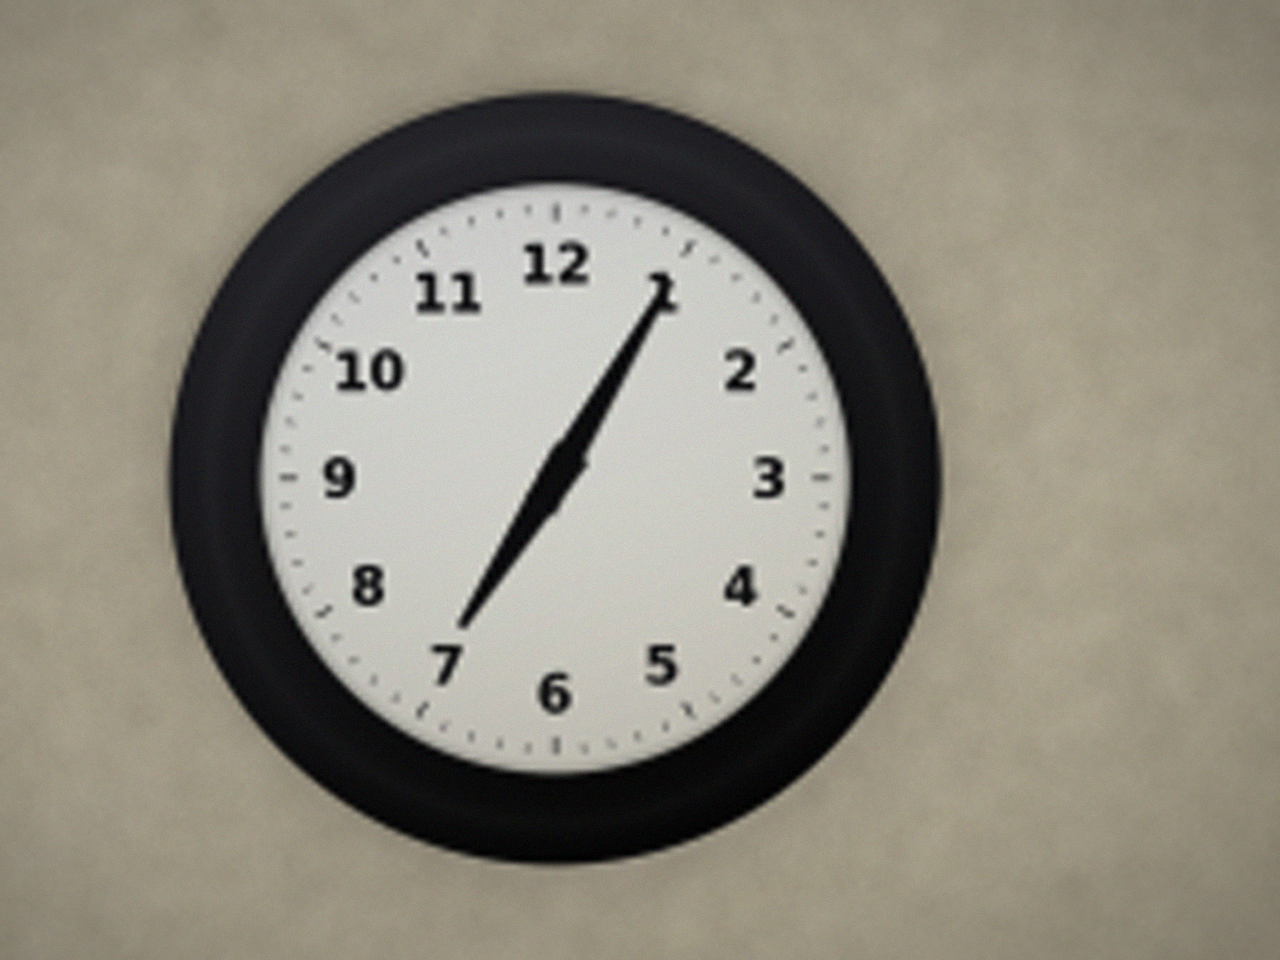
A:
7 h 05 min
